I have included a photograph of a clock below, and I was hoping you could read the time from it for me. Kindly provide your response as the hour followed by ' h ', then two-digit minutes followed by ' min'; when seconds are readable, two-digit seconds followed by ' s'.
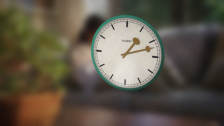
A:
1 h 12 min
